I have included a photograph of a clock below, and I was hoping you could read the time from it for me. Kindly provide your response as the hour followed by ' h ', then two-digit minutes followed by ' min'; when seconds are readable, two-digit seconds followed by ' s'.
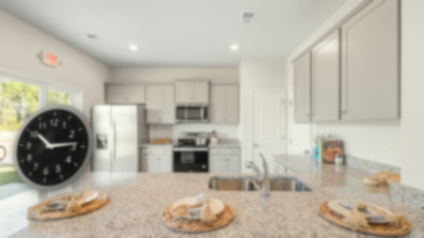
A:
10 h 14 min
